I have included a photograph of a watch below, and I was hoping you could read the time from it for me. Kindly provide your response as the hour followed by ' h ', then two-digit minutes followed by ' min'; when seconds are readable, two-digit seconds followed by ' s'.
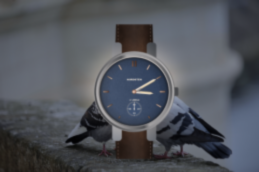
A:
3 h 10 min
